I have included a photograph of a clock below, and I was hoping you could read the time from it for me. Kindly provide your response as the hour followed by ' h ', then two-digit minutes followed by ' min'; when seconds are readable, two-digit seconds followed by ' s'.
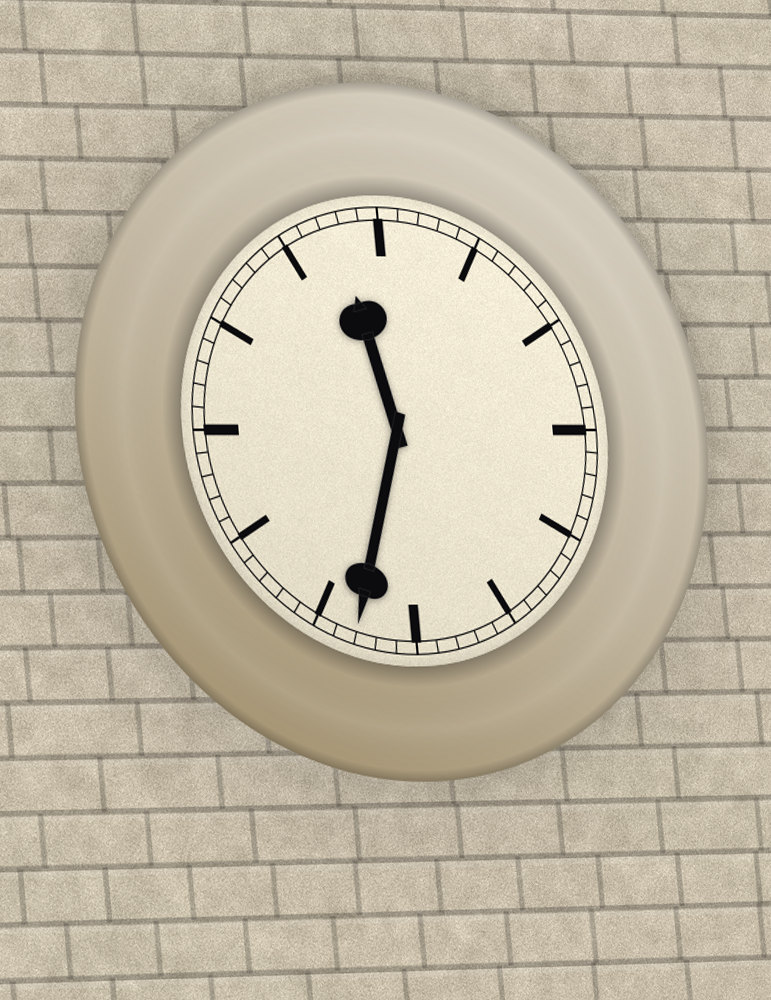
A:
11 h 33 min
